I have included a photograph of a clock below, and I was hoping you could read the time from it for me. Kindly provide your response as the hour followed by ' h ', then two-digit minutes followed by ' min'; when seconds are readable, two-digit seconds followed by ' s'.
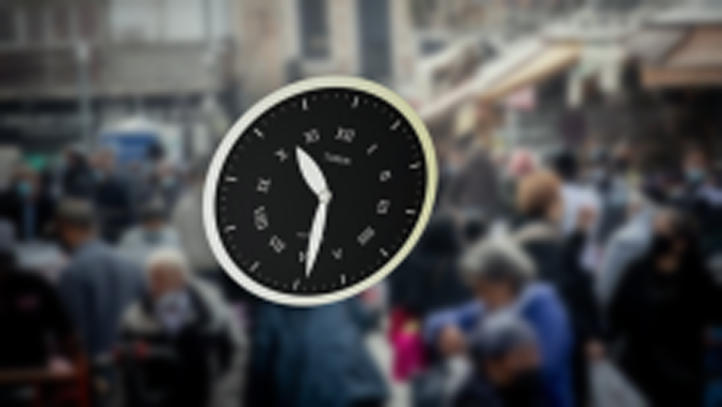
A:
10 h 29 min
